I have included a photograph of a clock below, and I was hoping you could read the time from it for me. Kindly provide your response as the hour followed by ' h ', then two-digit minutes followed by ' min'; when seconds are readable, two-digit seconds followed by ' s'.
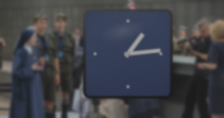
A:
1 h 14 min
